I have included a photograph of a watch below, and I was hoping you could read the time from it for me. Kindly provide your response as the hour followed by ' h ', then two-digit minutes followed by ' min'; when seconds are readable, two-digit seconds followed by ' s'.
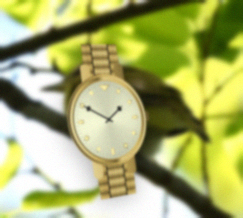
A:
1 h 50 min
